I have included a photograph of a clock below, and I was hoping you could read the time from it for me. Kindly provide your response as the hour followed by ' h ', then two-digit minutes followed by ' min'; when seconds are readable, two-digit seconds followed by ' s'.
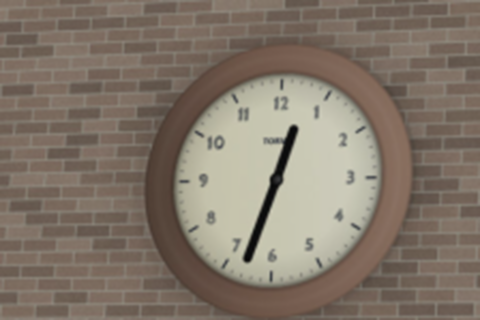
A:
12 h 33 min
